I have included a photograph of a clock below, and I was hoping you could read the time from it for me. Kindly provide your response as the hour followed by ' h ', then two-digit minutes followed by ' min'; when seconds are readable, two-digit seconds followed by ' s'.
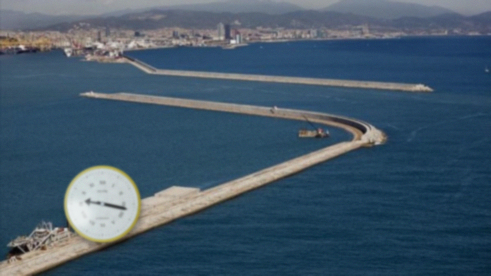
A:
9 h 17 min
